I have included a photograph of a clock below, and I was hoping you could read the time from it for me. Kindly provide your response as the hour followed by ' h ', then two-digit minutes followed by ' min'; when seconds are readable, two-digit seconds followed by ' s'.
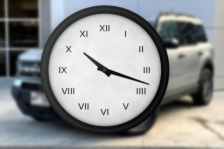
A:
10 h 18 min
